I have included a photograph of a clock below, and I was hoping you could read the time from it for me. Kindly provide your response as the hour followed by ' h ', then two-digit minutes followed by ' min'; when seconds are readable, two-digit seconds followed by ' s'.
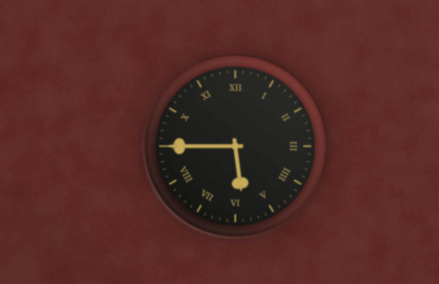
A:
5 h 45 min
